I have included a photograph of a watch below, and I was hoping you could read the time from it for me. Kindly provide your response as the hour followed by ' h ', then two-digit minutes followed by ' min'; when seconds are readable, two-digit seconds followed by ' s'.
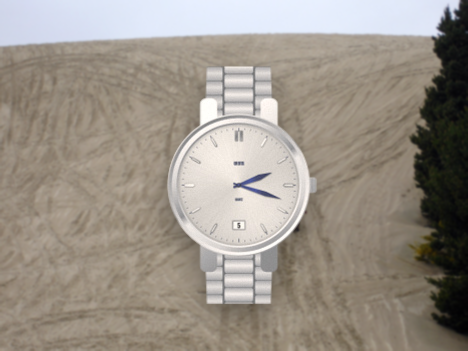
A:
2 h 18 min
